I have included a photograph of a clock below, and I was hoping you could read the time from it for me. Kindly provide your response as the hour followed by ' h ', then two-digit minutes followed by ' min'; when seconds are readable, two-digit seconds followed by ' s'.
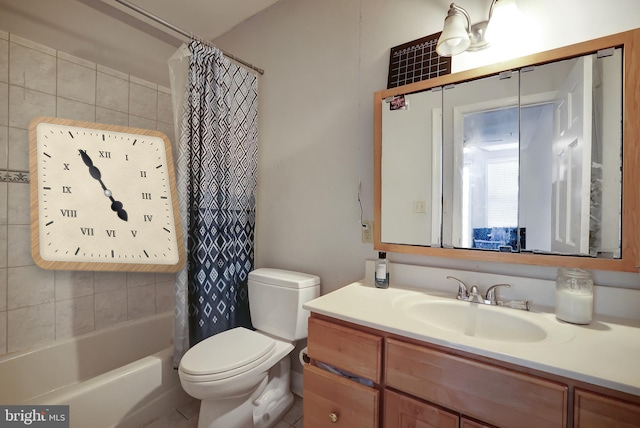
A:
4 h 55 min
